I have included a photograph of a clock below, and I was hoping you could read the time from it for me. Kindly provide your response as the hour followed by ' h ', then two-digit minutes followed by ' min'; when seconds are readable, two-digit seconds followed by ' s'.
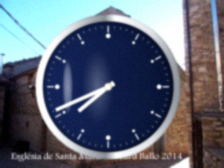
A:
7 h 41 min
